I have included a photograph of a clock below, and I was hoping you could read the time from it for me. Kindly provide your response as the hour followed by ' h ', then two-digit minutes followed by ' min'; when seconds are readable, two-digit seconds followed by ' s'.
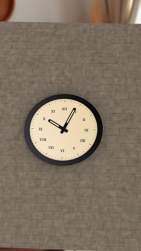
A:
10 h 04 min
